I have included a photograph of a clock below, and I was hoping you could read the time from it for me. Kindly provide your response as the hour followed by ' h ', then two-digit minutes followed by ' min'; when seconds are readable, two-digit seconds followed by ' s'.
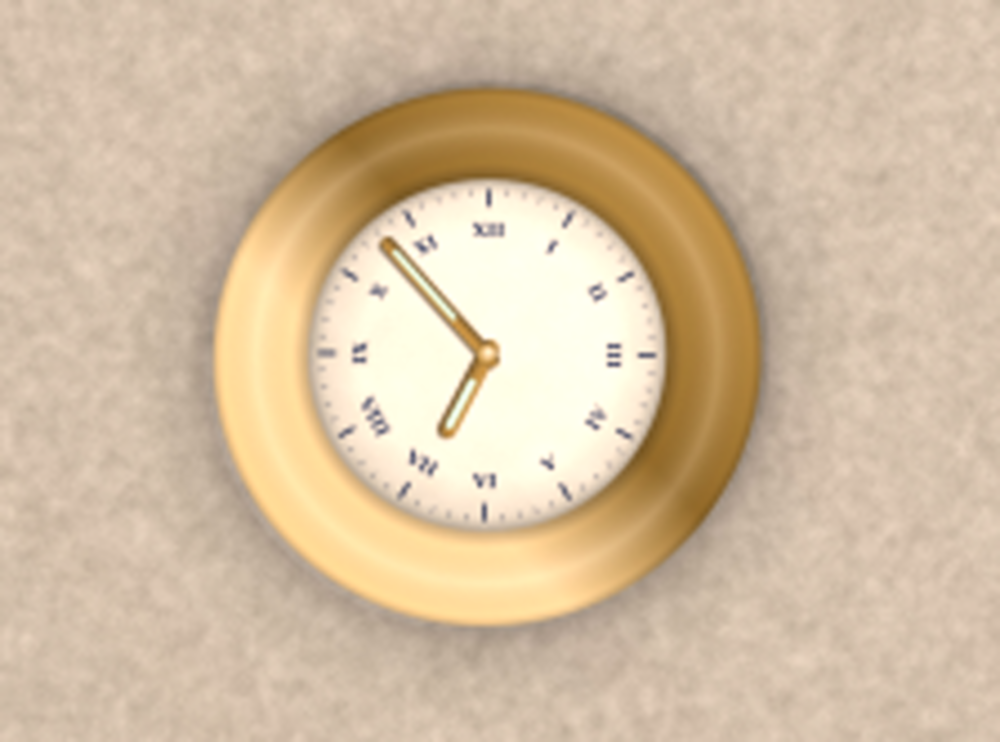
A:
6 h 53 min
